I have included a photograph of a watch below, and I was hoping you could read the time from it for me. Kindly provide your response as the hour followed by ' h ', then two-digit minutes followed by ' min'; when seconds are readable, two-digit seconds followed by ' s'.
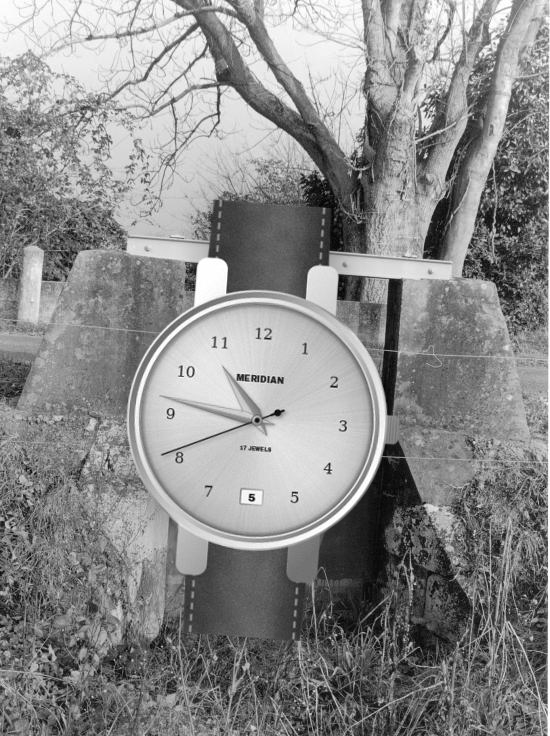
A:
10 h 46 min 41 s
